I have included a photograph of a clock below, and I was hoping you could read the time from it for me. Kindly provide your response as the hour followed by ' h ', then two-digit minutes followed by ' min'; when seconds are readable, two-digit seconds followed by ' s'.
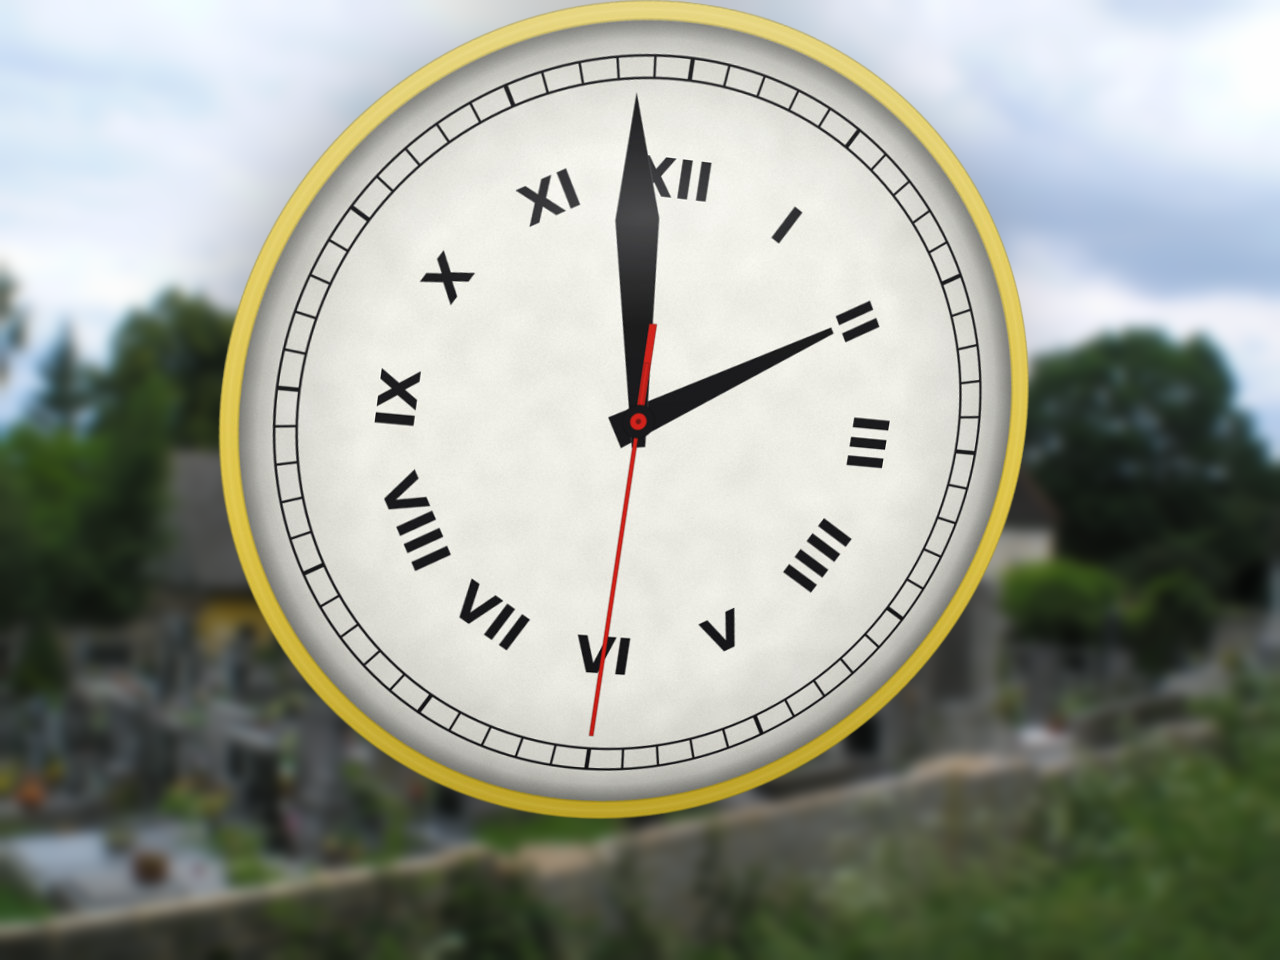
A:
1 h 58 min 30 s
